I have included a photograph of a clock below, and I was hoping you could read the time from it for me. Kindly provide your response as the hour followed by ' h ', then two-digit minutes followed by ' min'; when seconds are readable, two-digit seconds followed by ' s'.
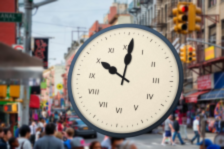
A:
10 h 01 min
